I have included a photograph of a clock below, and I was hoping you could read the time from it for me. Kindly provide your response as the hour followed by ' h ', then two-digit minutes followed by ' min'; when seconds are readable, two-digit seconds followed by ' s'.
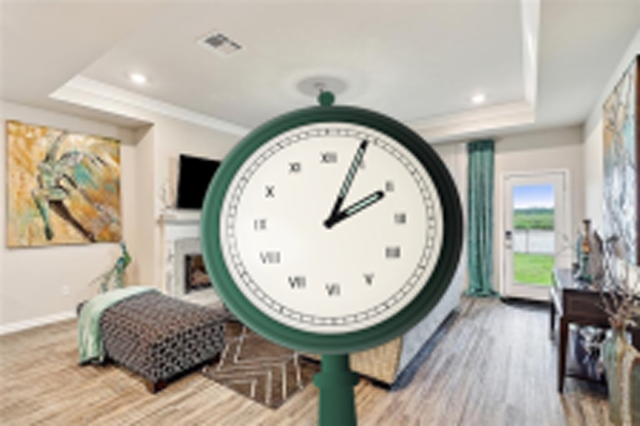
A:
2 h 04 min
